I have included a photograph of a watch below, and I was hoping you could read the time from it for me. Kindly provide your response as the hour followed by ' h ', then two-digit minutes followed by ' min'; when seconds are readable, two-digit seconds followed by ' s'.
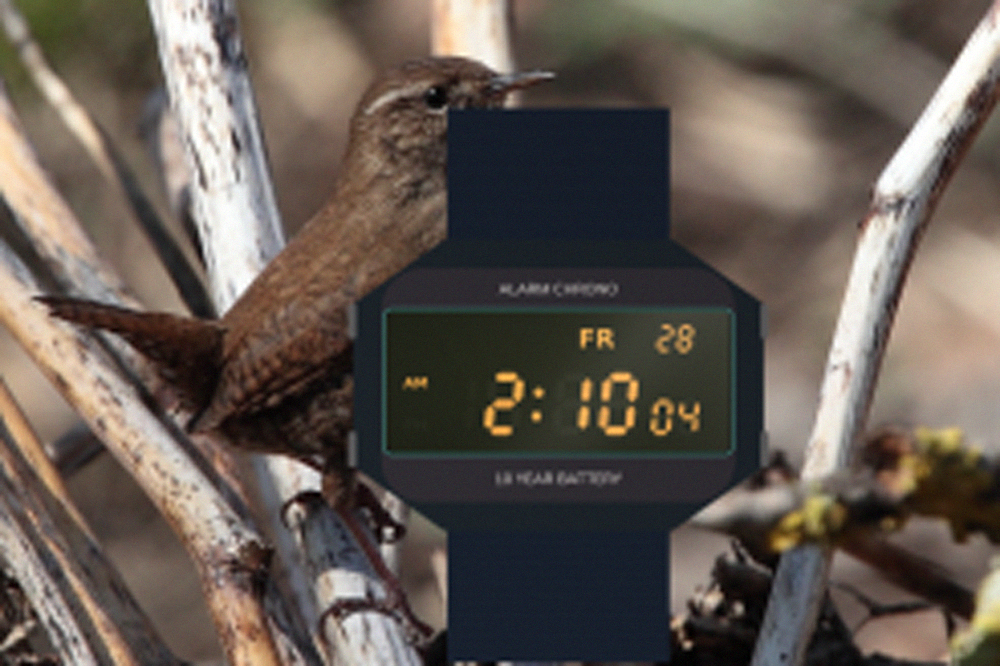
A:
2 h 10 min 04 s
